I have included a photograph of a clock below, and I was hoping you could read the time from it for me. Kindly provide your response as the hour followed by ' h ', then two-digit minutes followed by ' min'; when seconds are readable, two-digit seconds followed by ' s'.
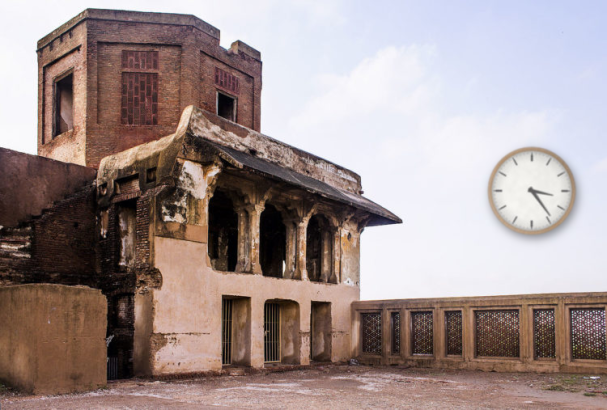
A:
3 h 24 min
